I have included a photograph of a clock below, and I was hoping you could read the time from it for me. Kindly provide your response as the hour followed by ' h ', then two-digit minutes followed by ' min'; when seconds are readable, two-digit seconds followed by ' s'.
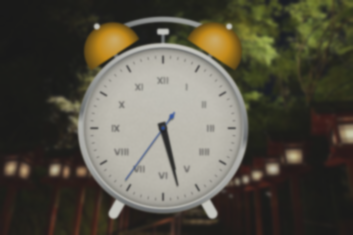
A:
5 h 27 min 36 s
